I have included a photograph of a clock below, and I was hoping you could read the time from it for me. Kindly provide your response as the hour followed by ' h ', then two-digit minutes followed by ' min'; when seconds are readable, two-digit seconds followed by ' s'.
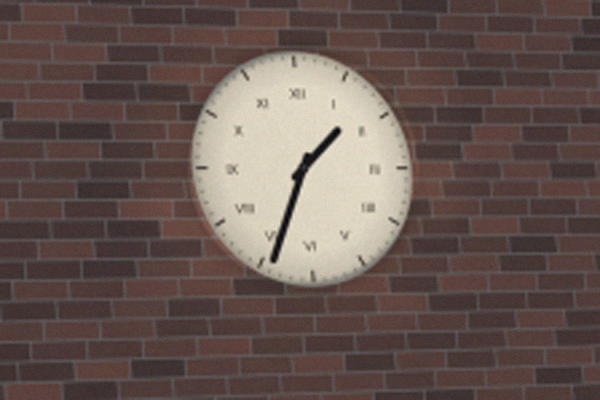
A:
1 h 34 min
